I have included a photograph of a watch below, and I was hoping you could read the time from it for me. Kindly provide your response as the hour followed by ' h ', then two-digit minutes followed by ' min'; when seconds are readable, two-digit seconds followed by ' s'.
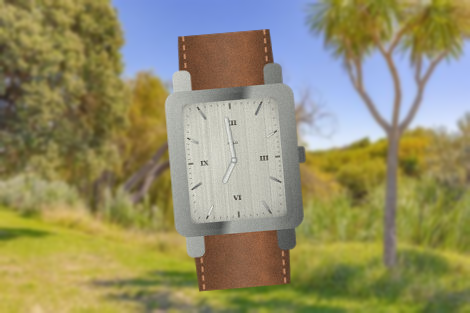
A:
6 h 59 min
